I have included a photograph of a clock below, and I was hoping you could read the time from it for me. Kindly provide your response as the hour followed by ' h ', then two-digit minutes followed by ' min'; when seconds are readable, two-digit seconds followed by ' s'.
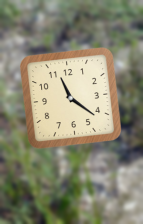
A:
11 h 22 min
